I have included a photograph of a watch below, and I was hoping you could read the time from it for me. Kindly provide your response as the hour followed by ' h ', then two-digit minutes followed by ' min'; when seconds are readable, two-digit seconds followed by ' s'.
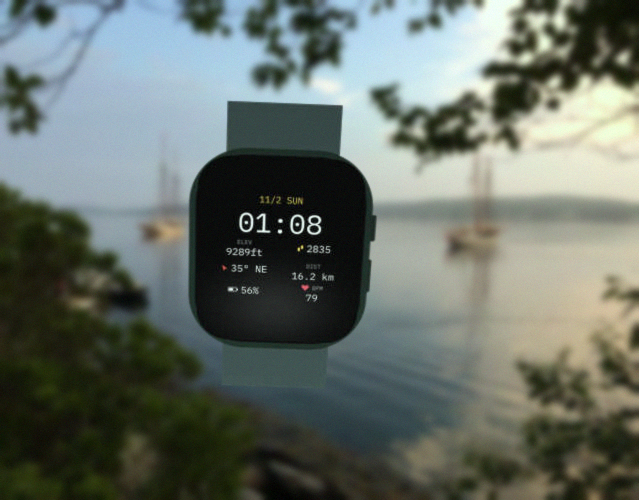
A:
1 h 08 min
